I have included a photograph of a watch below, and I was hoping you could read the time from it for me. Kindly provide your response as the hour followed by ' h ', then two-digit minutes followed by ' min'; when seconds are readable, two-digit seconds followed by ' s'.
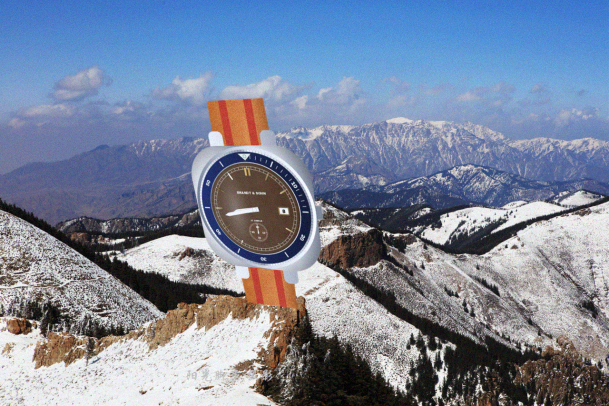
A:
8 h 43 min
